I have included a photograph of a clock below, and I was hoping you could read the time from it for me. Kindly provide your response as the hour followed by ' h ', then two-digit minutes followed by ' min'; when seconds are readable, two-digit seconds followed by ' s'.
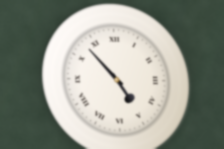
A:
4 h 53 min
